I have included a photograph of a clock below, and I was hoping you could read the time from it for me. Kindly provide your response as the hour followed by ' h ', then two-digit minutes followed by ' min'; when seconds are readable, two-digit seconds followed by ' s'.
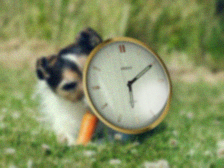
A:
6 h 10 min
